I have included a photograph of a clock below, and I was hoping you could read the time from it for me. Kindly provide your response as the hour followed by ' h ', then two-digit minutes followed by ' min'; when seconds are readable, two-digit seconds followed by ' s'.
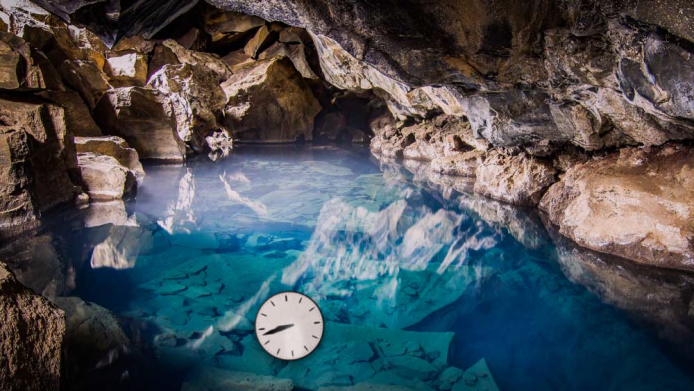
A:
8 h 43 min
